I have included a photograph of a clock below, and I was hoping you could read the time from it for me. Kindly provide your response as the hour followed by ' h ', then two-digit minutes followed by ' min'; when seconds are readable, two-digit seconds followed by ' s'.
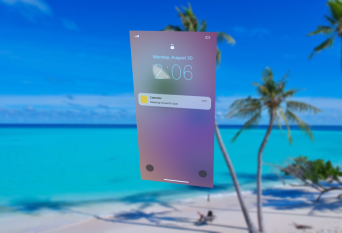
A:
2 h 06 min
